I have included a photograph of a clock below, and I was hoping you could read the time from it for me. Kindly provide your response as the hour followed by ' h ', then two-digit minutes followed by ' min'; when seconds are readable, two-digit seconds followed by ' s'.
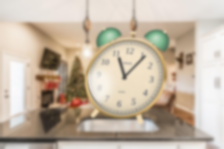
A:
11 h 06 min
